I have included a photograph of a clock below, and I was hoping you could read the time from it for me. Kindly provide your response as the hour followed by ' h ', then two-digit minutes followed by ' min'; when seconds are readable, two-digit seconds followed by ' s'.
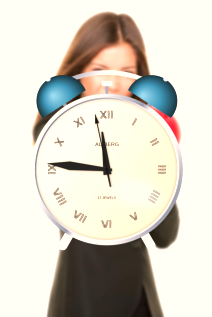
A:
11 h 45 min 58 s
